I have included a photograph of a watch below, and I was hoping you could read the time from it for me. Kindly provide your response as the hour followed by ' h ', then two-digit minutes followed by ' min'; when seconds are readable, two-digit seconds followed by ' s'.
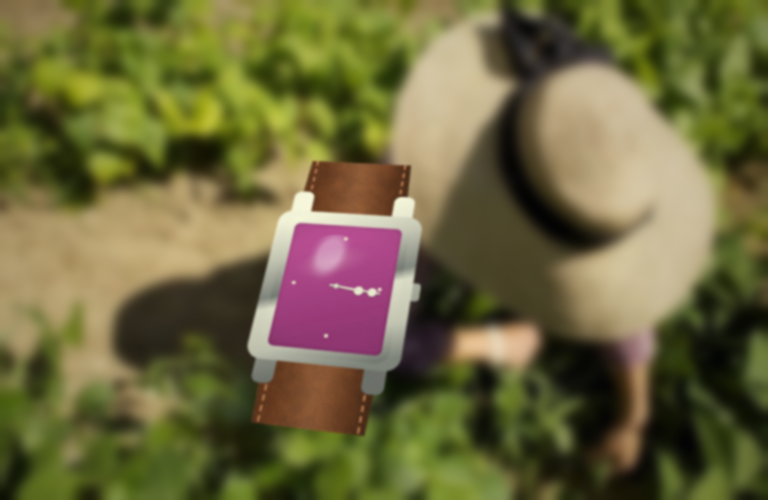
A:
3 h 16 min
